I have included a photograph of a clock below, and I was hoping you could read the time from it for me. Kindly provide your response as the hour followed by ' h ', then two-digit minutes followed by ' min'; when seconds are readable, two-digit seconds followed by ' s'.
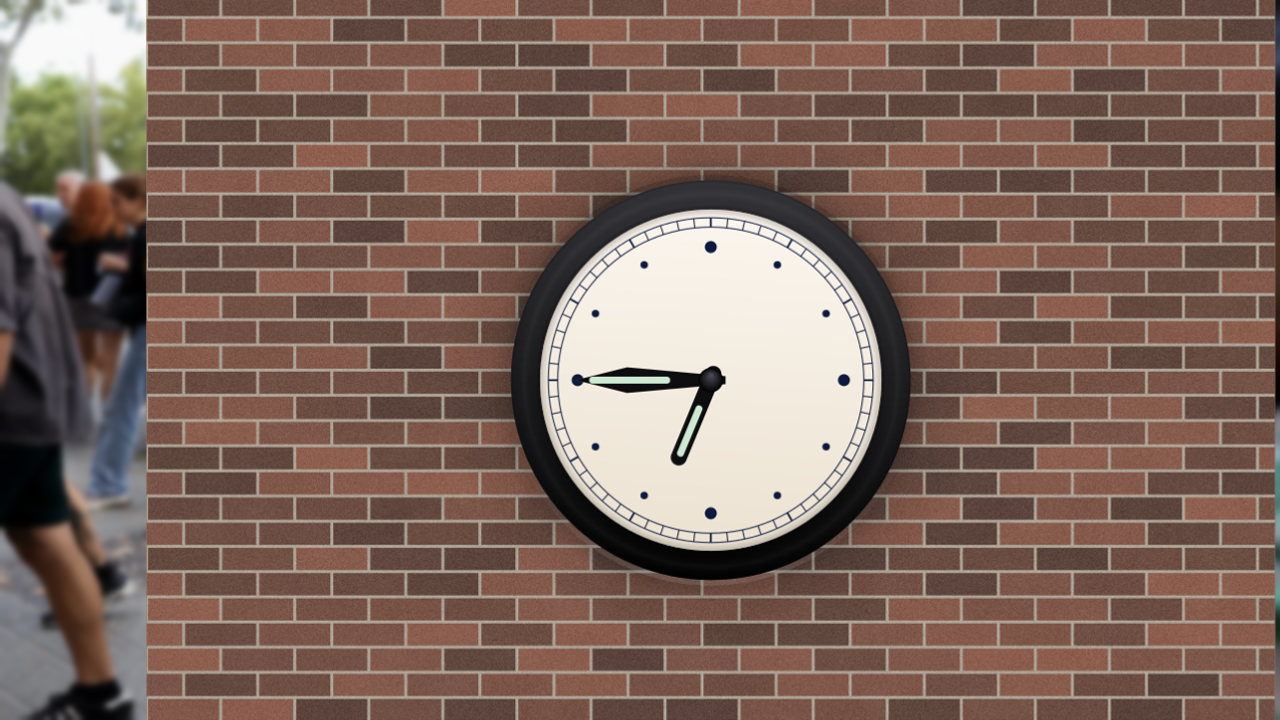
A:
6 h 45 min
